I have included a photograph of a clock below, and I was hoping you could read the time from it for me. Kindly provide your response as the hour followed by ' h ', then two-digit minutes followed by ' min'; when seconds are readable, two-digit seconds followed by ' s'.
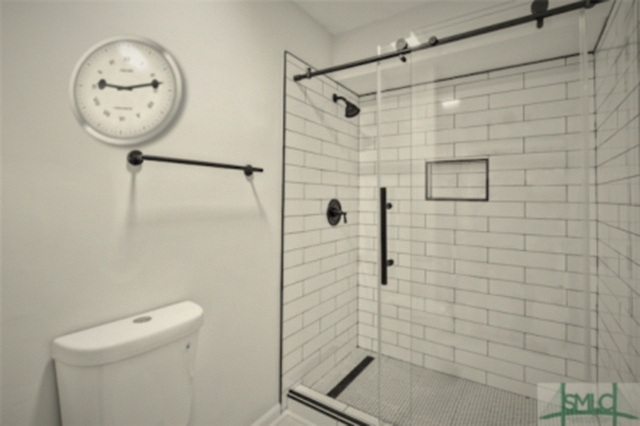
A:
9 h 13 min
